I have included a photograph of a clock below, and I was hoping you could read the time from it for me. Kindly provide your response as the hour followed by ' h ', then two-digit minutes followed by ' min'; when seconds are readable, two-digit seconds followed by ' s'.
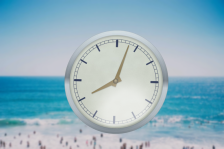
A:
8 h 03 min
